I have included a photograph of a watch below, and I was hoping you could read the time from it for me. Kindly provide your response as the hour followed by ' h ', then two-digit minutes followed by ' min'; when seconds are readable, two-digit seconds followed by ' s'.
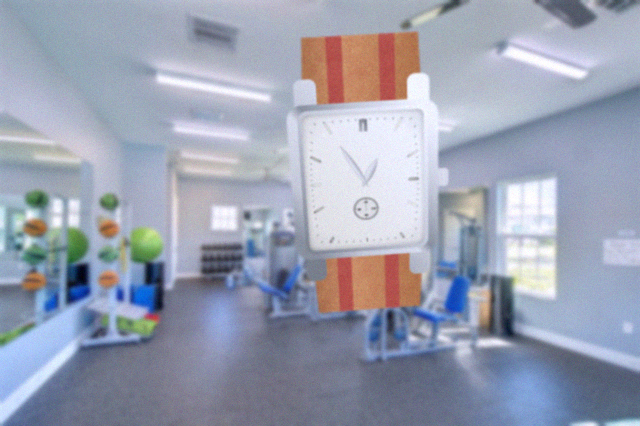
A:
12 h 55 min
